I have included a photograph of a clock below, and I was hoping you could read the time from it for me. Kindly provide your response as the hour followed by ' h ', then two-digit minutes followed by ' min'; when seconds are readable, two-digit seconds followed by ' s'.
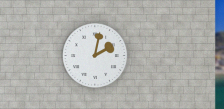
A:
2 h 02 min
